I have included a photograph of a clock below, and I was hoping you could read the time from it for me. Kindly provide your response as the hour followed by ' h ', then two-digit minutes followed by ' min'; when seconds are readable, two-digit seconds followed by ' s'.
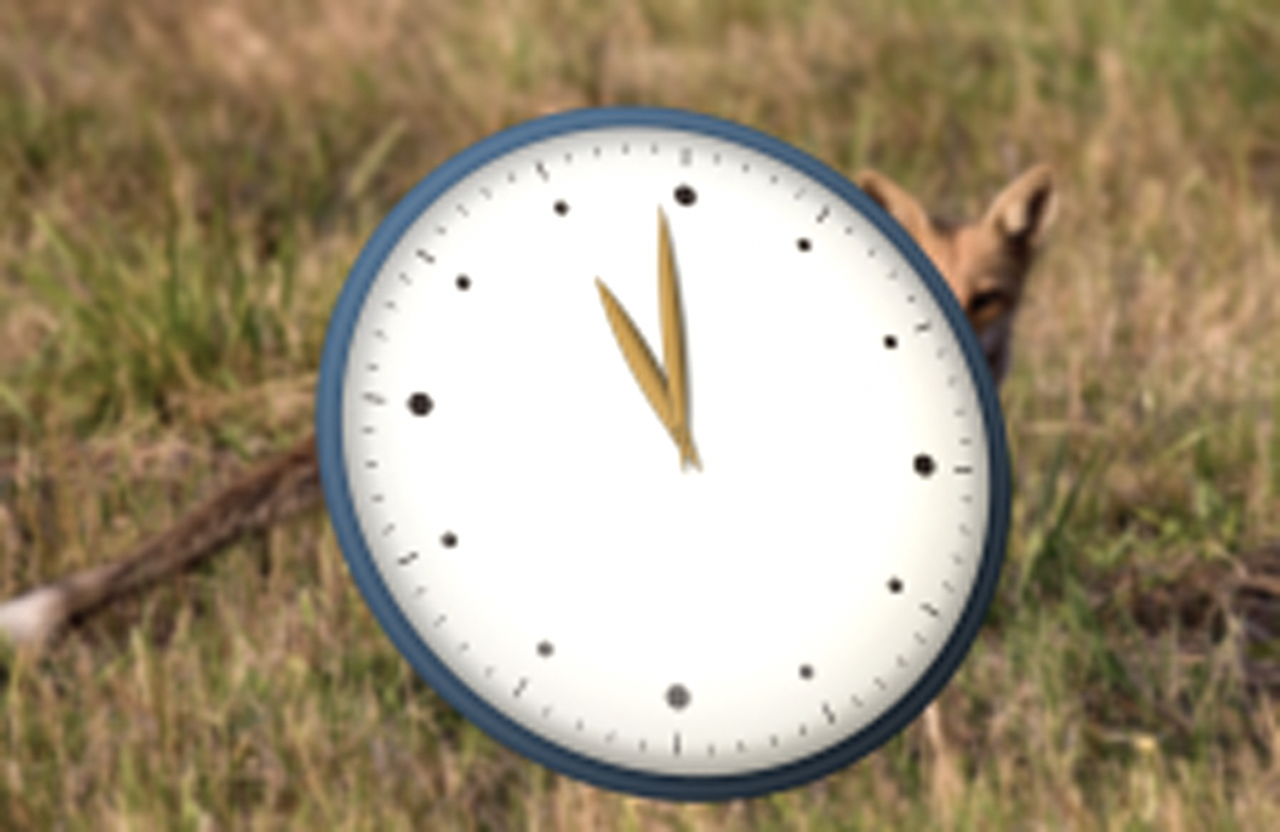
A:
10 h 59 min
